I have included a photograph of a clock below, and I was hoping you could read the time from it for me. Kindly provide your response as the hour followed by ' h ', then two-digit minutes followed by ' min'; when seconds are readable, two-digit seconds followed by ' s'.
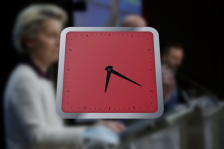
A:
6 h 20 min
